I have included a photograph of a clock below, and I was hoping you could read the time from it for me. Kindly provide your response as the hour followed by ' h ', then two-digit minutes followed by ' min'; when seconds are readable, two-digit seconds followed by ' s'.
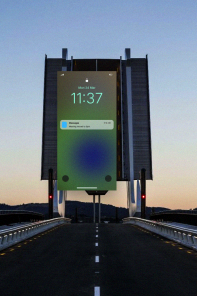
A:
11 h 37 min
